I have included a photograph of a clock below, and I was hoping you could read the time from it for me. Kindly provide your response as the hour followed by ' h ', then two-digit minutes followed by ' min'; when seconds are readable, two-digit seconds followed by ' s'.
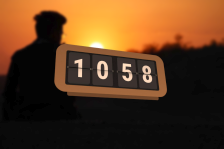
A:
10 h 58 min
